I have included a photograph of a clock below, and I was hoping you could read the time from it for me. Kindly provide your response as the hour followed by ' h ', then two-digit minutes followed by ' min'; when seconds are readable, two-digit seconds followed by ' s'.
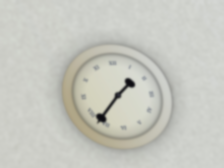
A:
1 h 37 min
